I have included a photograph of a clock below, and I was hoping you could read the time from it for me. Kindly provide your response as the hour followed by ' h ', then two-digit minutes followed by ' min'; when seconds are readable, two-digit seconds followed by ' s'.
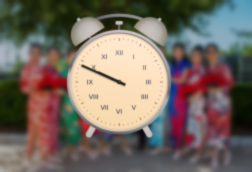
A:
9 h 49 min
